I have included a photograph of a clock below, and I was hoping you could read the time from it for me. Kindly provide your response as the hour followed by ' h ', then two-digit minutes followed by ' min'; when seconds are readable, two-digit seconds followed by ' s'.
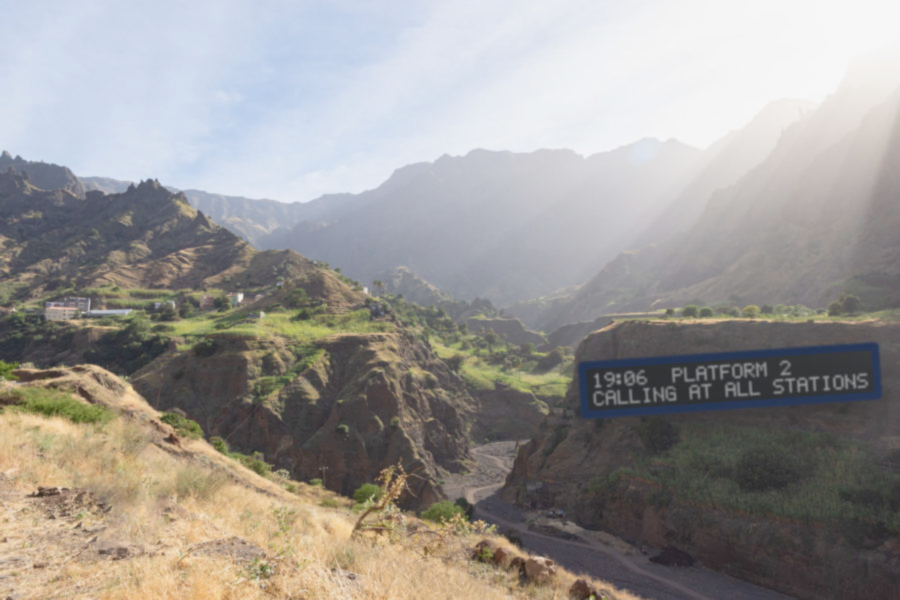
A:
19 h 06 min
